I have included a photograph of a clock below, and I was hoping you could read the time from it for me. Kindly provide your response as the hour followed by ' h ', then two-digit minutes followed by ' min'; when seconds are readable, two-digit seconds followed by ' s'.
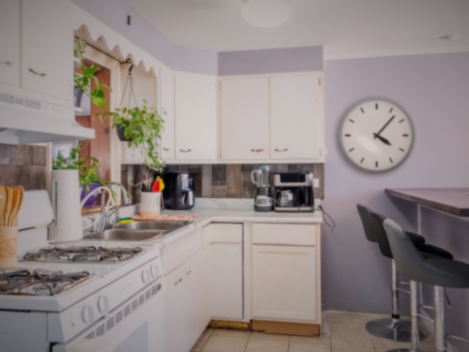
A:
4 h 07 min
